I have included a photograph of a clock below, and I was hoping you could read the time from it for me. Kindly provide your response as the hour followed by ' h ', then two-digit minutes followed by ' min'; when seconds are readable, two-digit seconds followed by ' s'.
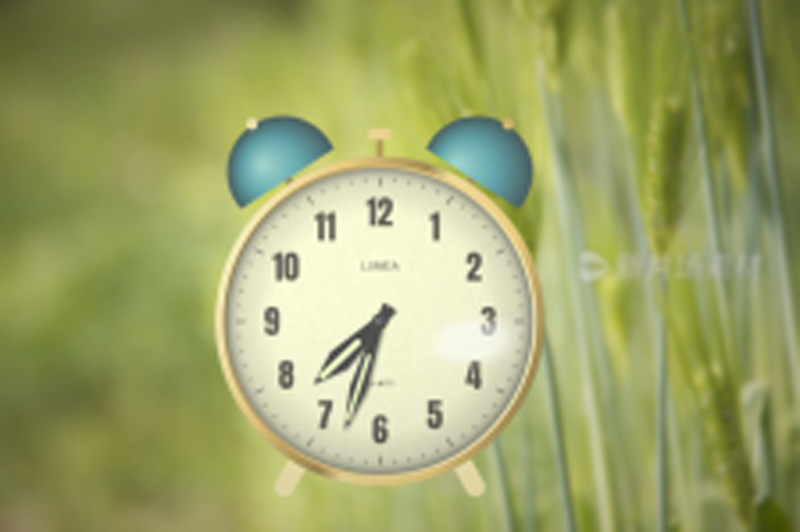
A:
7 h 33 min
